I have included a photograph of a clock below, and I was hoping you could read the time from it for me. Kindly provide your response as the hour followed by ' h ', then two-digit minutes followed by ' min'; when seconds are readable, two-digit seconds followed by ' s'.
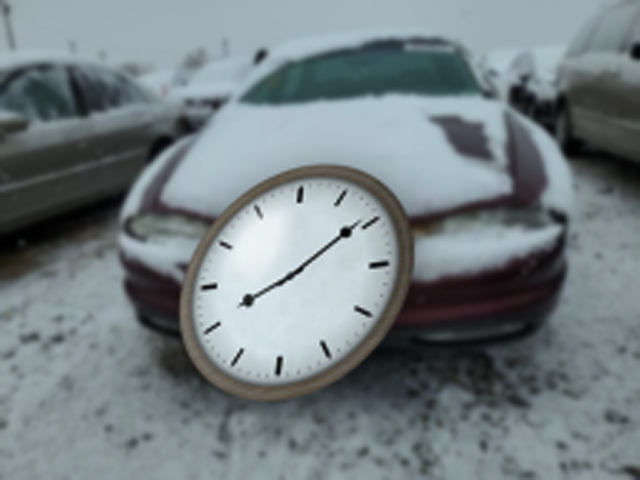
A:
8 h 09 min
